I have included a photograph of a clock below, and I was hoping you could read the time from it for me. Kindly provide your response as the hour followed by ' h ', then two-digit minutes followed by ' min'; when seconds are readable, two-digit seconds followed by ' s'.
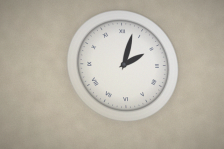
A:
2 h 03 min
